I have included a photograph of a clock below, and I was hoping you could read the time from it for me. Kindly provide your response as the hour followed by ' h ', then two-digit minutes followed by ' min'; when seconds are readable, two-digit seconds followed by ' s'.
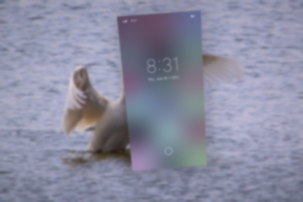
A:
8 h 31 min
